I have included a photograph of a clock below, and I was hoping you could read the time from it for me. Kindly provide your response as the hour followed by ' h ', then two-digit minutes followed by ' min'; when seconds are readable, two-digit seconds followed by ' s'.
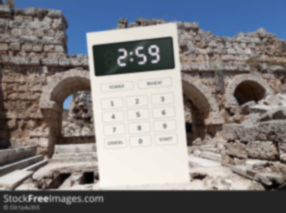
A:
2 h 59 min
